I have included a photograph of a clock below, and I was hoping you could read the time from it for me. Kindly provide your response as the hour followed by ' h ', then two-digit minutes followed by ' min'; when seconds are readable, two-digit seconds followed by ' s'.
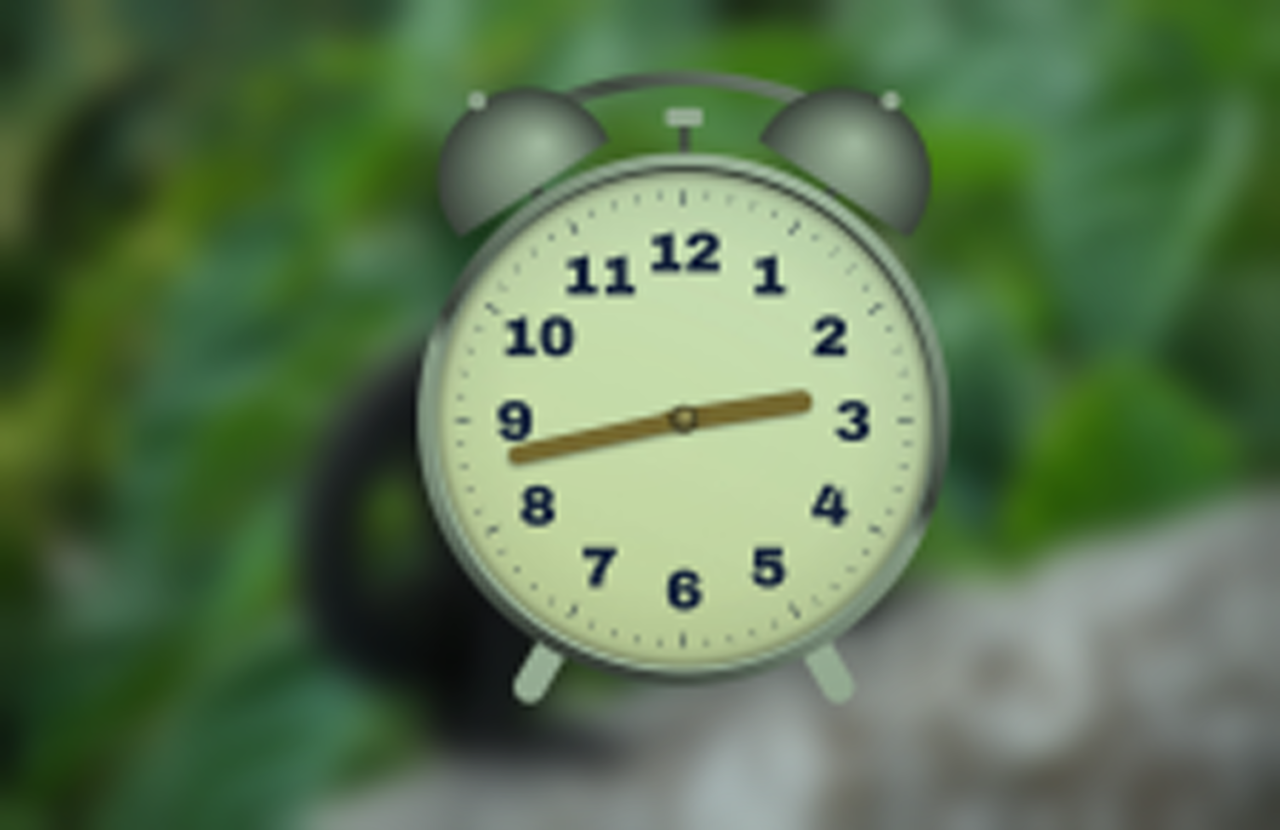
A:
2 h 43 min
